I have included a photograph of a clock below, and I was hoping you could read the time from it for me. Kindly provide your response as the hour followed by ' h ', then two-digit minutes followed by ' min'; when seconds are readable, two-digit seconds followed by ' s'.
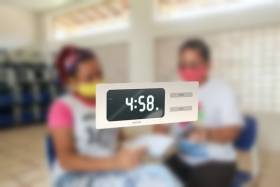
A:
4 h 58 min
